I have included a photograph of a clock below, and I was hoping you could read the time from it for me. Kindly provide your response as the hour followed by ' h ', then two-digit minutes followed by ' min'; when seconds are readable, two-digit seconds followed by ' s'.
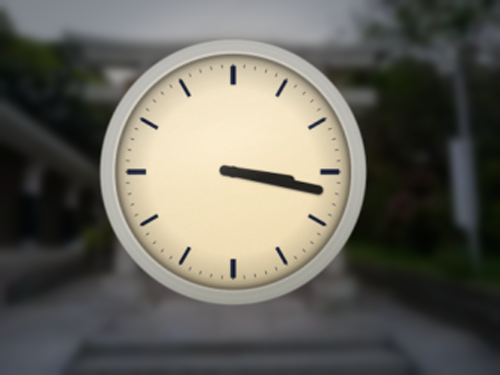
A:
3 h 17 min
